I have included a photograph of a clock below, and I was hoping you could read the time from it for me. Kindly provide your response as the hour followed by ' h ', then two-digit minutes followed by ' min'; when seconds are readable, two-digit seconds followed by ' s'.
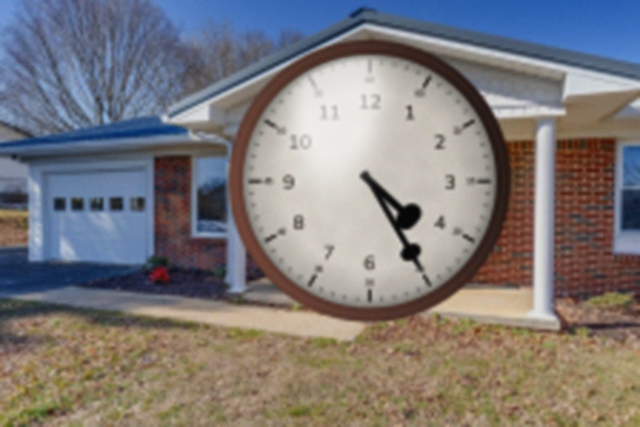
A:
4 h 25 min
